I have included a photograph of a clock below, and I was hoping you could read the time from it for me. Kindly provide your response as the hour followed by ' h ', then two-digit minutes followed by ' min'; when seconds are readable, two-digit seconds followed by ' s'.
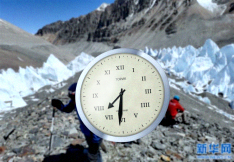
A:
7 h 31 min
